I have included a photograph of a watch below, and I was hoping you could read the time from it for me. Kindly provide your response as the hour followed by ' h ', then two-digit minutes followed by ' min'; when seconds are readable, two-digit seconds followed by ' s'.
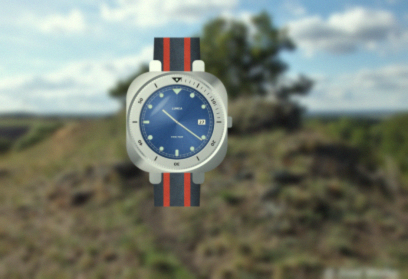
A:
10 h 21 min
